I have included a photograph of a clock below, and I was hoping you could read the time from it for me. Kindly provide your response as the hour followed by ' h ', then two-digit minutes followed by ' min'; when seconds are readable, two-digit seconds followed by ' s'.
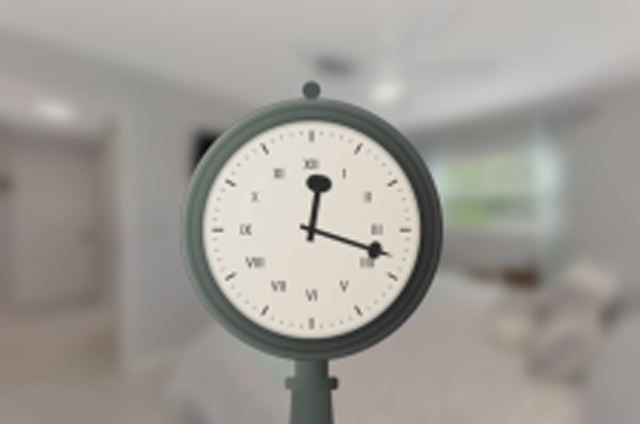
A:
12 h 18 min
